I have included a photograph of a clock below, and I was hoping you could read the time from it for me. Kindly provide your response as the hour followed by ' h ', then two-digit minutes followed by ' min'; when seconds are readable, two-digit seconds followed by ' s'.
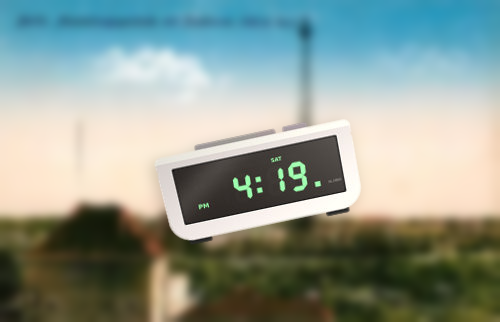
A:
4 h 19 min
